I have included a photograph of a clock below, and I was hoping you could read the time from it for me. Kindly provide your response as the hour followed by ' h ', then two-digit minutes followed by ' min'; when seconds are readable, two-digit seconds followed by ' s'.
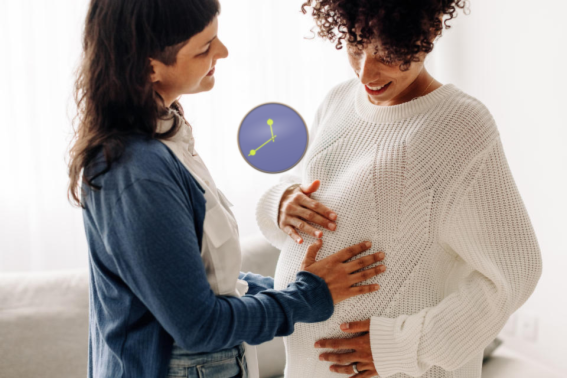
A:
11 h 39 min
